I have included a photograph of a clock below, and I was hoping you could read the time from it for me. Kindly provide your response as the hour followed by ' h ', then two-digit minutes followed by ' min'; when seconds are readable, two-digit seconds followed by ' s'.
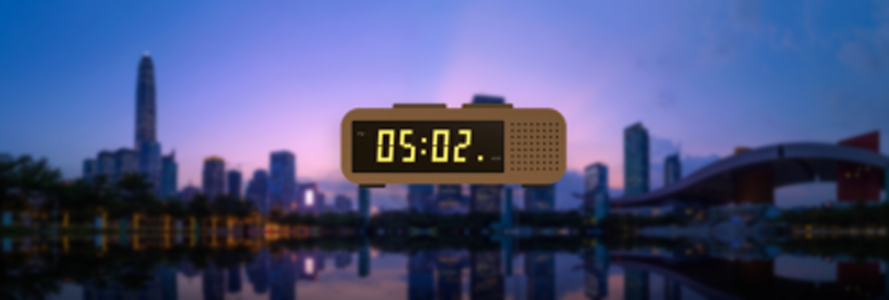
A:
5 h 02 min
